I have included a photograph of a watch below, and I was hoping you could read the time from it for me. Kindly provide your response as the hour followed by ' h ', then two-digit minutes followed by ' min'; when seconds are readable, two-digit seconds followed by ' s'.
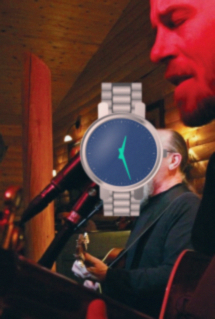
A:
12 h 27 min
